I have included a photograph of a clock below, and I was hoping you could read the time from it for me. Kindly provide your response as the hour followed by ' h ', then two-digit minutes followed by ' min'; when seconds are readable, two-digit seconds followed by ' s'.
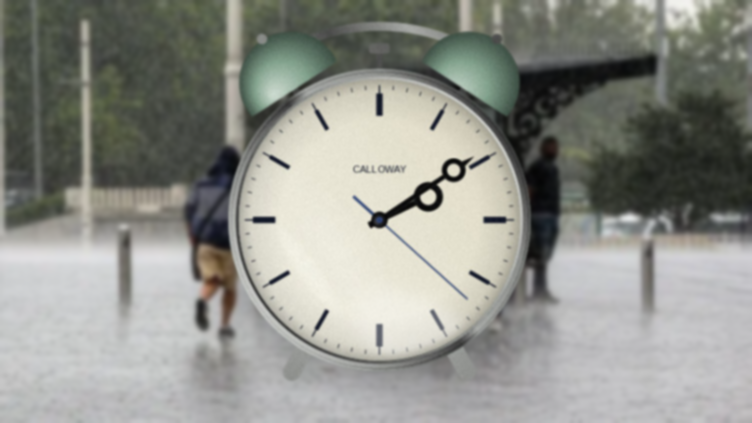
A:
2 h 09 min 22 s
